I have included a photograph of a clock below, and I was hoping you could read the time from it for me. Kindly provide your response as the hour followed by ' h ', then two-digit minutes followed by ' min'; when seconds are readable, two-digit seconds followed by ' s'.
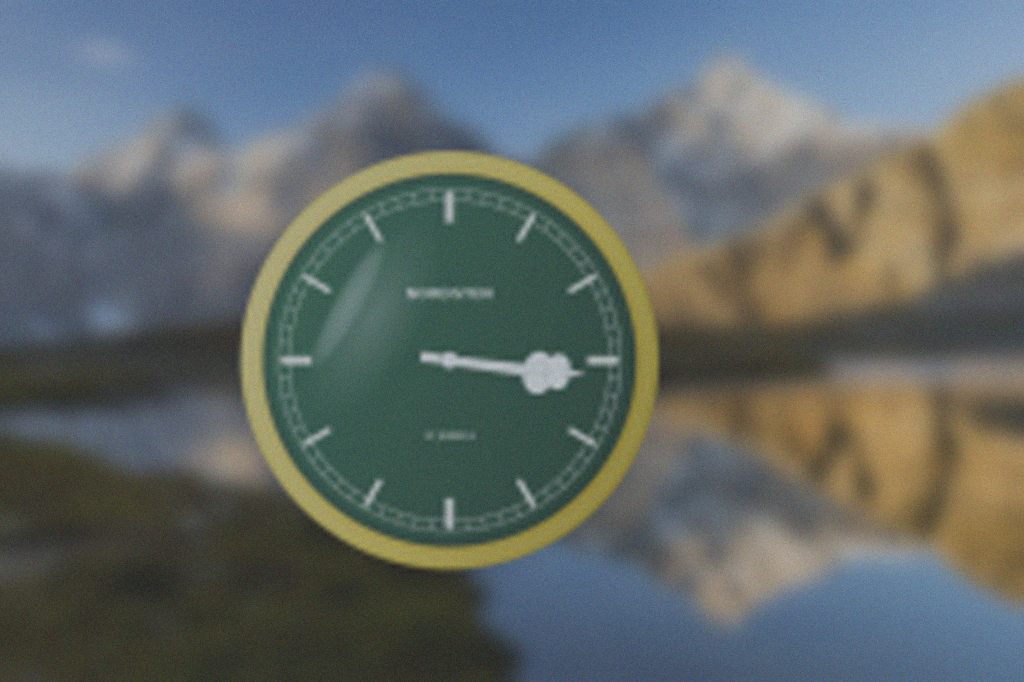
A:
3 h 16 min
